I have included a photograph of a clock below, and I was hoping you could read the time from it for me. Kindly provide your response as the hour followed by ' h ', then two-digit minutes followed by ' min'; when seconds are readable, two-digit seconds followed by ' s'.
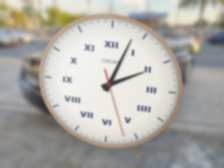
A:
2 h 03 min 27 s
